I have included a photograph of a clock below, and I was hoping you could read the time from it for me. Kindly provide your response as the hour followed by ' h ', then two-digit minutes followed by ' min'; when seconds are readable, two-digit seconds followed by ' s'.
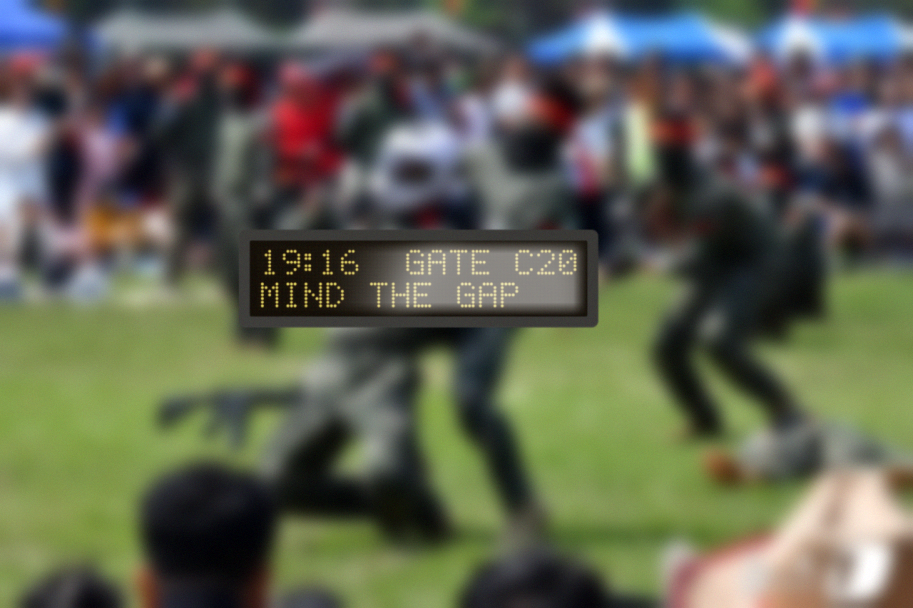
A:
19 h 16 min
